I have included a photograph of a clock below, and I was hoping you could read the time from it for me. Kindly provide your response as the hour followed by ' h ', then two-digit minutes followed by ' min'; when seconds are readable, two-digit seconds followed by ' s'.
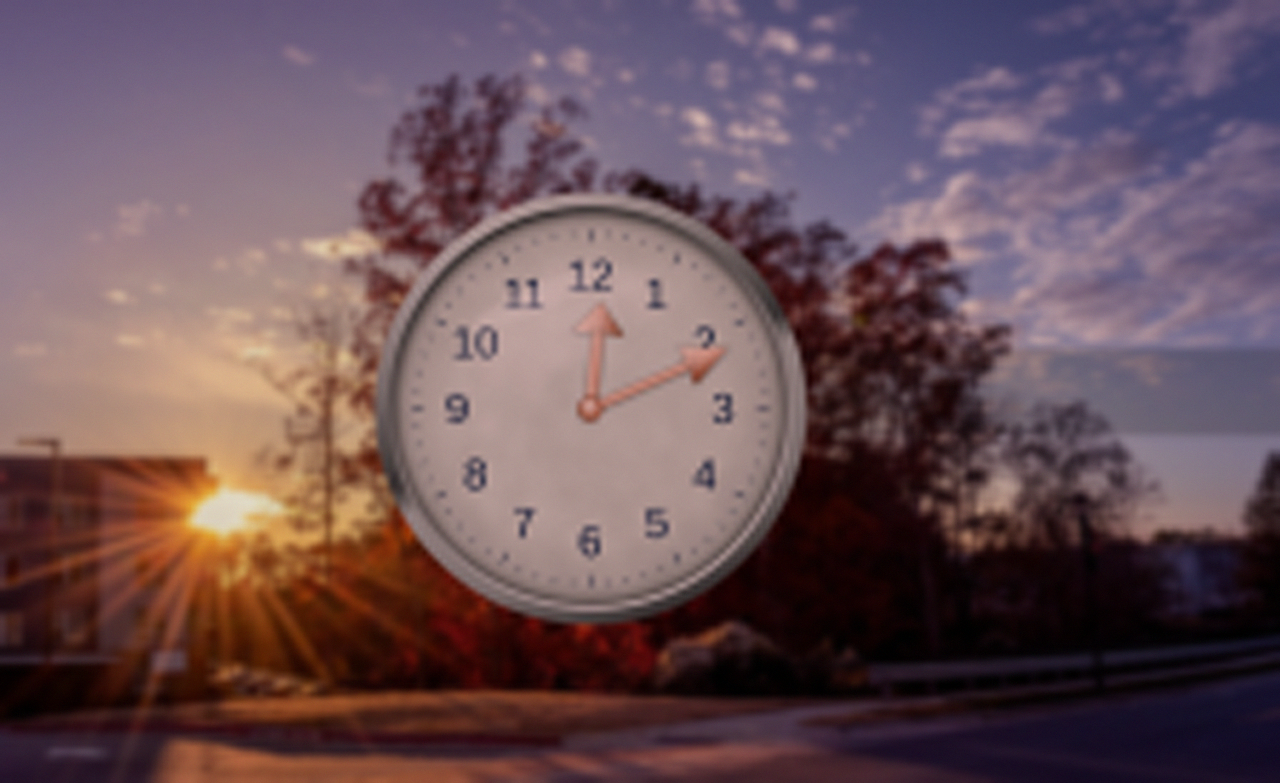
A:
12 h 11 min
